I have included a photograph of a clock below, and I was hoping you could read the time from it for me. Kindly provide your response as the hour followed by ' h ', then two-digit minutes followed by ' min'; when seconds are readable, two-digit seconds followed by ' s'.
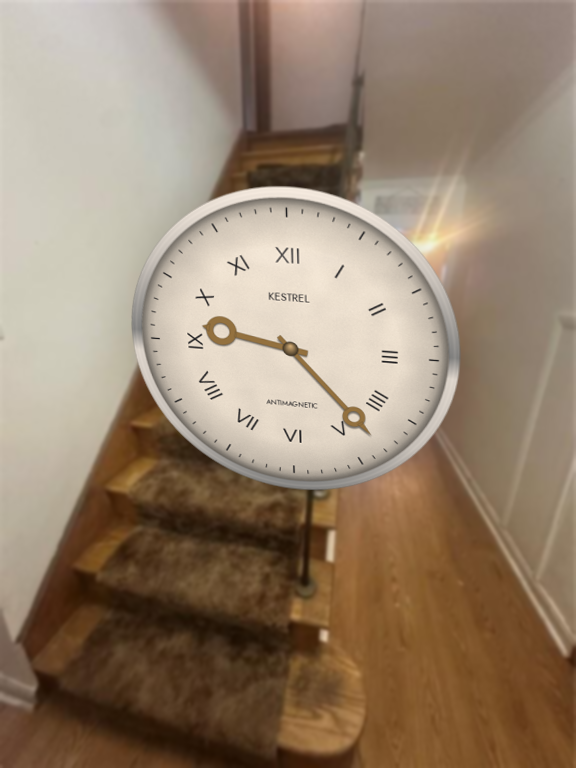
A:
9 h 23 min
